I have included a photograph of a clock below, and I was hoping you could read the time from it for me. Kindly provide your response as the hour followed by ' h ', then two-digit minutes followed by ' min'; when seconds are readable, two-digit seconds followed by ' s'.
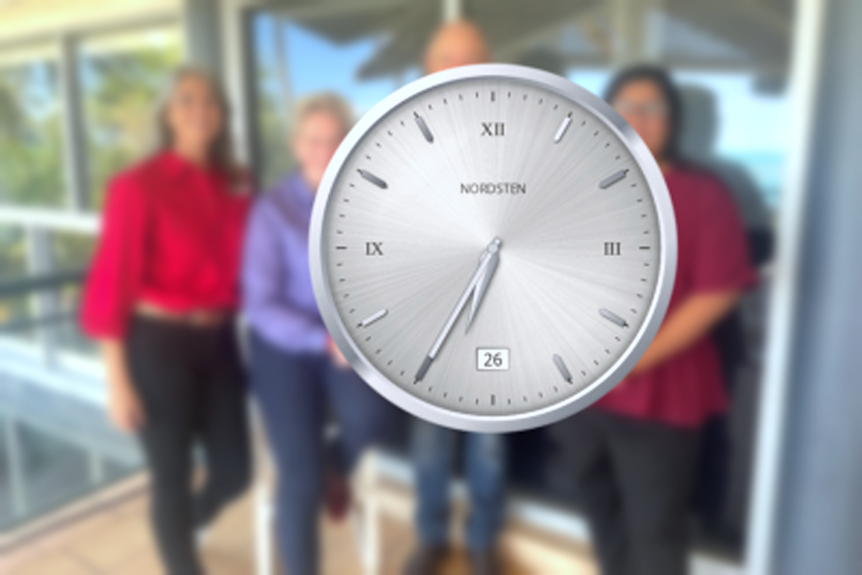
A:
6 h 35 min
